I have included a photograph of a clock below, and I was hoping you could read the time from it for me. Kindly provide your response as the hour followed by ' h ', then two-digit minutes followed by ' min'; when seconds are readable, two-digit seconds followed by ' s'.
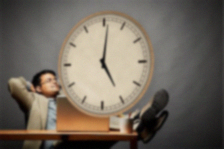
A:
5 h 01 min
